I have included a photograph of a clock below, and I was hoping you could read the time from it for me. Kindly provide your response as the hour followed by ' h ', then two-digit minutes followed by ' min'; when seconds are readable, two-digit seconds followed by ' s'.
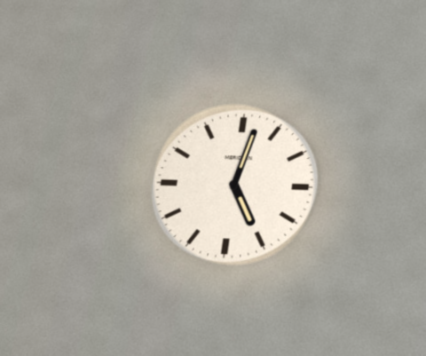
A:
5 h 02 min
